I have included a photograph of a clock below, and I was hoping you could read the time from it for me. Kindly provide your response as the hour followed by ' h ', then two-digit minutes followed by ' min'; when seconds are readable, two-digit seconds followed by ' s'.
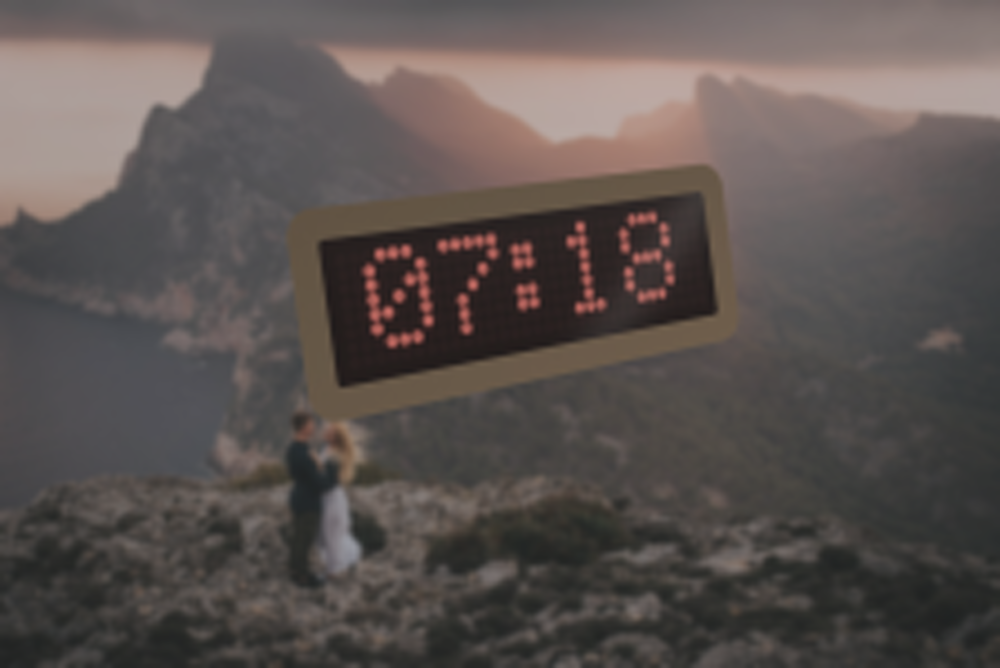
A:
7 h 18 min
